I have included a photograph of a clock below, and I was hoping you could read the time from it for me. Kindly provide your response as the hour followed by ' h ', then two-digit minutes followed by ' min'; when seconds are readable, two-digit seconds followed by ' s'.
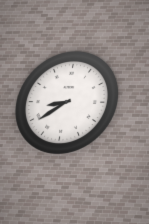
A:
8 h 39 min
